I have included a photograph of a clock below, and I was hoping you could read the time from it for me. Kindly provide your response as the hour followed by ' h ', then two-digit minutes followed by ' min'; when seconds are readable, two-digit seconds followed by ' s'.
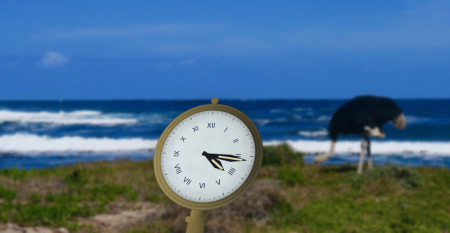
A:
4 h 16 min
